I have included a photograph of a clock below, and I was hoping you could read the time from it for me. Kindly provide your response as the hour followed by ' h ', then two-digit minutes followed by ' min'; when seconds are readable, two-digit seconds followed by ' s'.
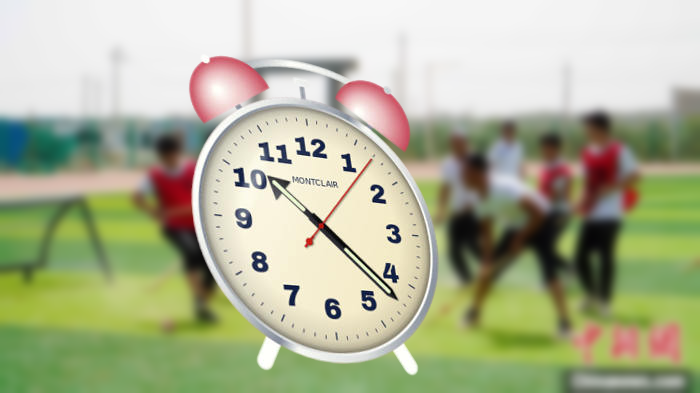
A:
10 h 22 min 07 s
